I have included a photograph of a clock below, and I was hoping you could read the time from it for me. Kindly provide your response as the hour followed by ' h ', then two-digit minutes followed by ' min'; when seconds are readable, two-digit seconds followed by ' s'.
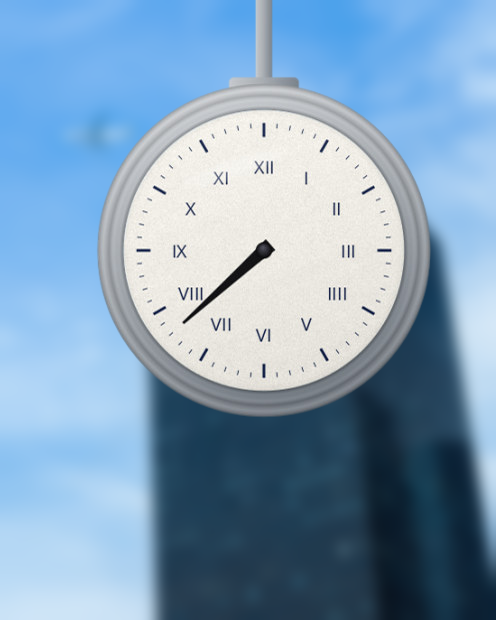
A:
7 h 38 min
